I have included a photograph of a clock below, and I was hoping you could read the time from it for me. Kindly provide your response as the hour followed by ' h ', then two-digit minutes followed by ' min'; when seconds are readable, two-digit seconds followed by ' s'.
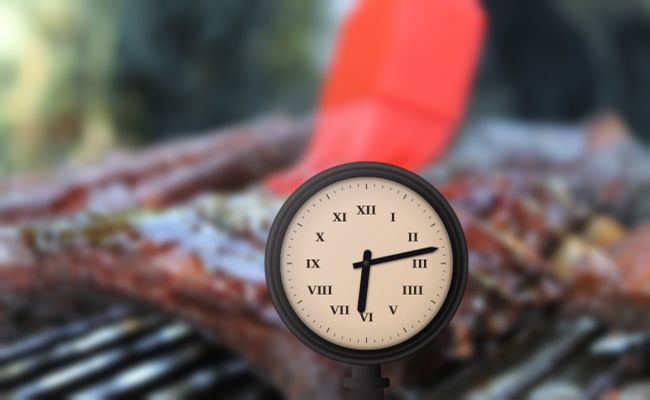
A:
6 h 13 min
